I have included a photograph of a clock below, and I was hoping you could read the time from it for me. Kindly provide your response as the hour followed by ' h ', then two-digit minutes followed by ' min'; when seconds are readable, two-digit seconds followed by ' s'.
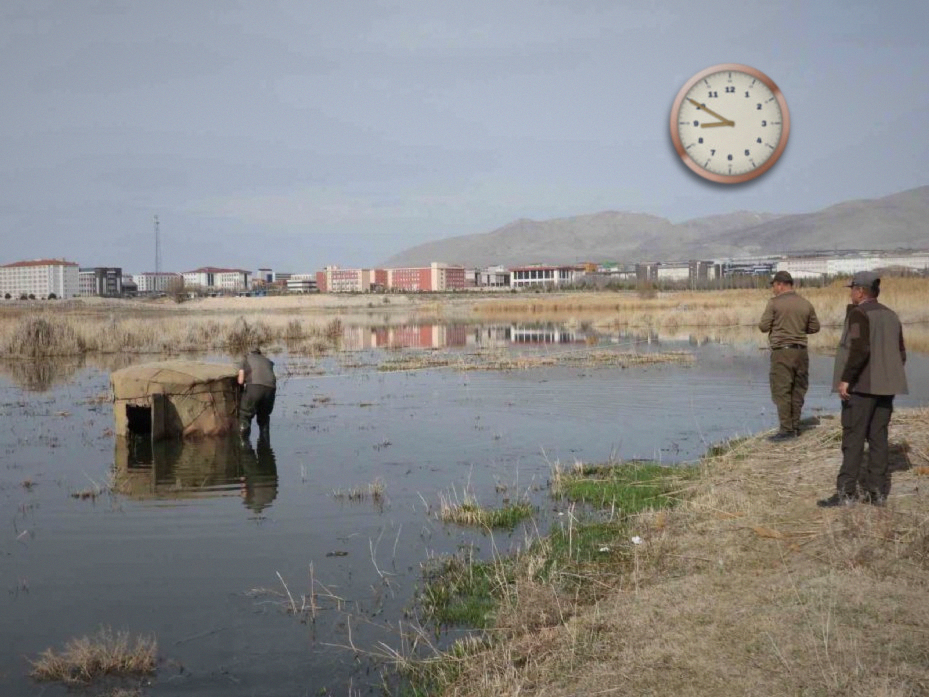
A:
8 h 50 min
